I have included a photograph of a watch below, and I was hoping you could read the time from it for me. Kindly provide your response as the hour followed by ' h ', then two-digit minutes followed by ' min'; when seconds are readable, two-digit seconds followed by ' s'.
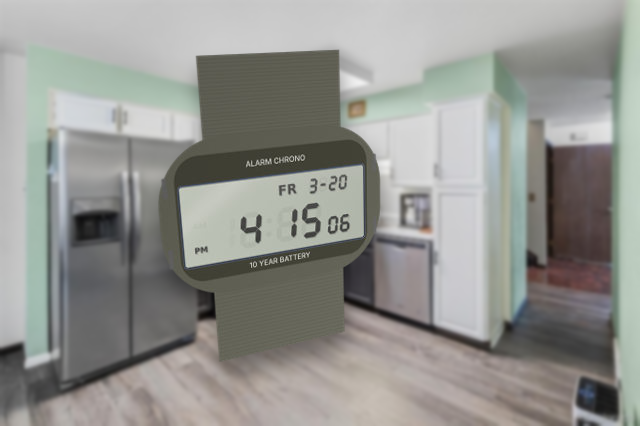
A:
4 h 15 min 06 s
